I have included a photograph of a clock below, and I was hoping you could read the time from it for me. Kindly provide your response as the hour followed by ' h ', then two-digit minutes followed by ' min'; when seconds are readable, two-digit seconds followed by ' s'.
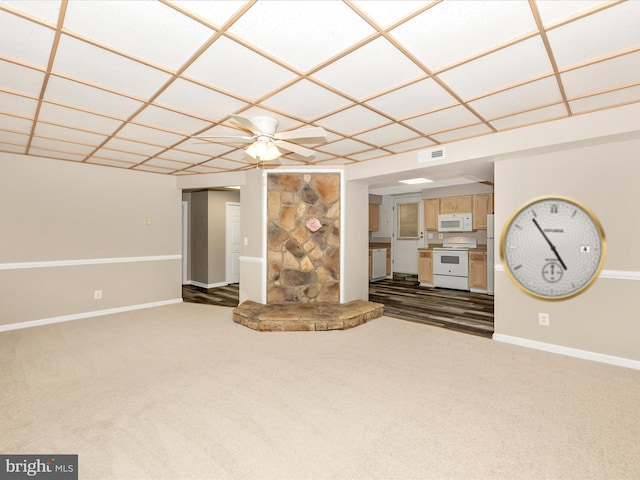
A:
4 h 54 min
